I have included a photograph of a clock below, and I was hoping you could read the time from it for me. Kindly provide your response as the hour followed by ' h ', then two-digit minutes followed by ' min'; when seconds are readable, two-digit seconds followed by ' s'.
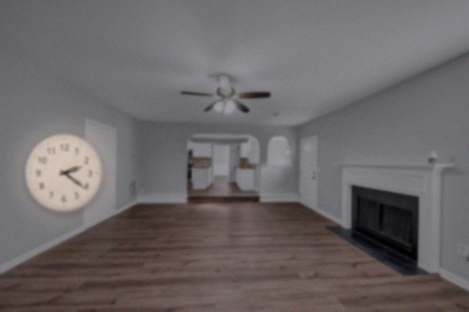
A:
2 h 21 min
